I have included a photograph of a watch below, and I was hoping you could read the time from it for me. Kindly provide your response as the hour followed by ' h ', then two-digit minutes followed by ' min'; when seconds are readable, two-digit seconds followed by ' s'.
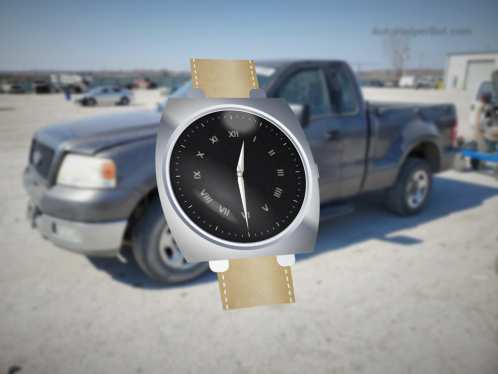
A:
12 h 30 min
